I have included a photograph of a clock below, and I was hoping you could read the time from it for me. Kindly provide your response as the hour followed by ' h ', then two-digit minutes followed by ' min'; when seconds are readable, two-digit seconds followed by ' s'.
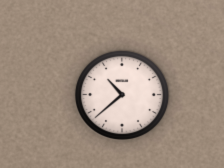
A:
10 h 38 min
